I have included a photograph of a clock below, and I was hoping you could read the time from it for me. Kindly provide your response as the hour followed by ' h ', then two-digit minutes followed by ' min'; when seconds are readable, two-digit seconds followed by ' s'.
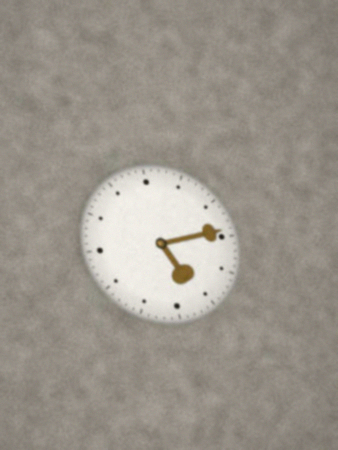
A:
5 h 14 min
